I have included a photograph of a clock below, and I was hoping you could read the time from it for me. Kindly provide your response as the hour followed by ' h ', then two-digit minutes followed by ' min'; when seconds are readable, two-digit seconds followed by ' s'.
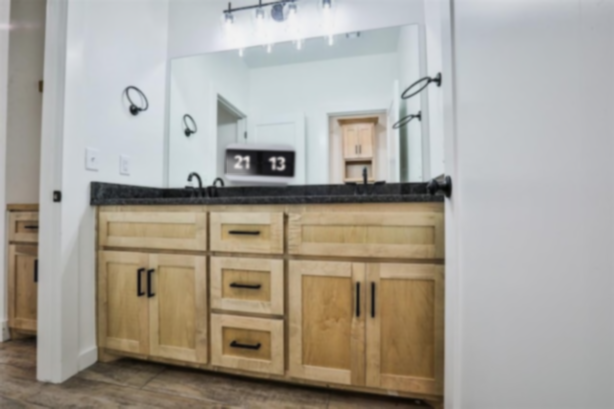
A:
21 h 13 min
